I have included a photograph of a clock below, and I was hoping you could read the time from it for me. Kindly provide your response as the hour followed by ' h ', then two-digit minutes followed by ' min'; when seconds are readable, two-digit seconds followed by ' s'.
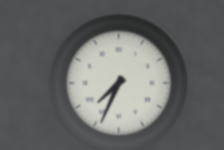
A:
7 h 34 min
